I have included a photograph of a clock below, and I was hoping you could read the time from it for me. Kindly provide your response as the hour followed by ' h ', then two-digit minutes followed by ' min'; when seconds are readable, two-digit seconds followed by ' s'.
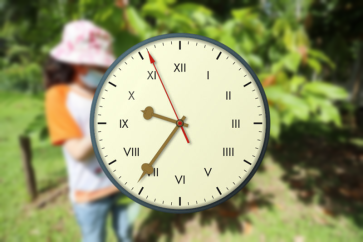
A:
9 h 35 min 56 s
